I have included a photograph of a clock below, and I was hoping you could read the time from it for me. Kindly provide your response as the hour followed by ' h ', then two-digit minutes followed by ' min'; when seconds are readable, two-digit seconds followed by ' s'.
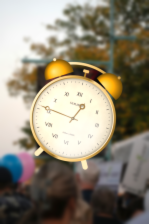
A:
12 h 46 min
